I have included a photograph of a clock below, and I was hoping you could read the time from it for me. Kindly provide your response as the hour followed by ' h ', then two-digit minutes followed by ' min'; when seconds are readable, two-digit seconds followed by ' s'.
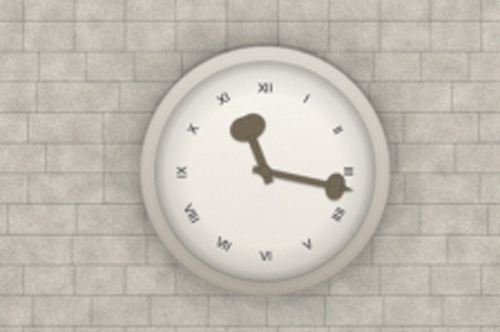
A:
11 h 17 min
